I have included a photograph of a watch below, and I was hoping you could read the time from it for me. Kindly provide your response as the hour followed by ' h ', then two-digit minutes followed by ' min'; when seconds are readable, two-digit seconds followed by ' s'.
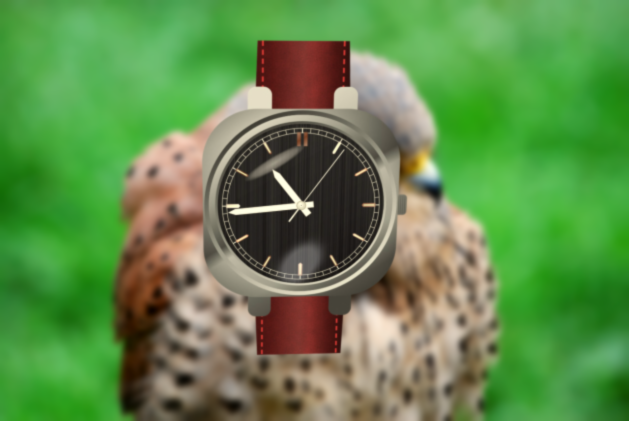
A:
10 h 44 min 06 s
